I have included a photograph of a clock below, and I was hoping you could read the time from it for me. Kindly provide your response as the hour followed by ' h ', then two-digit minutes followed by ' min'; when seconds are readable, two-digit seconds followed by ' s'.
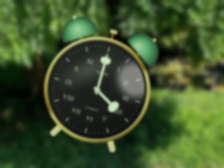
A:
4 h 00 min
